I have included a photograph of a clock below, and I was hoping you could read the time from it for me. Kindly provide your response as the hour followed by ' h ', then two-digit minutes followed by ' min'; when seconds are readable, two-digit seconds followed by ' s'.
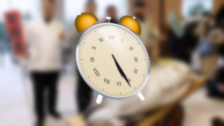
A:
5 h 26 min
